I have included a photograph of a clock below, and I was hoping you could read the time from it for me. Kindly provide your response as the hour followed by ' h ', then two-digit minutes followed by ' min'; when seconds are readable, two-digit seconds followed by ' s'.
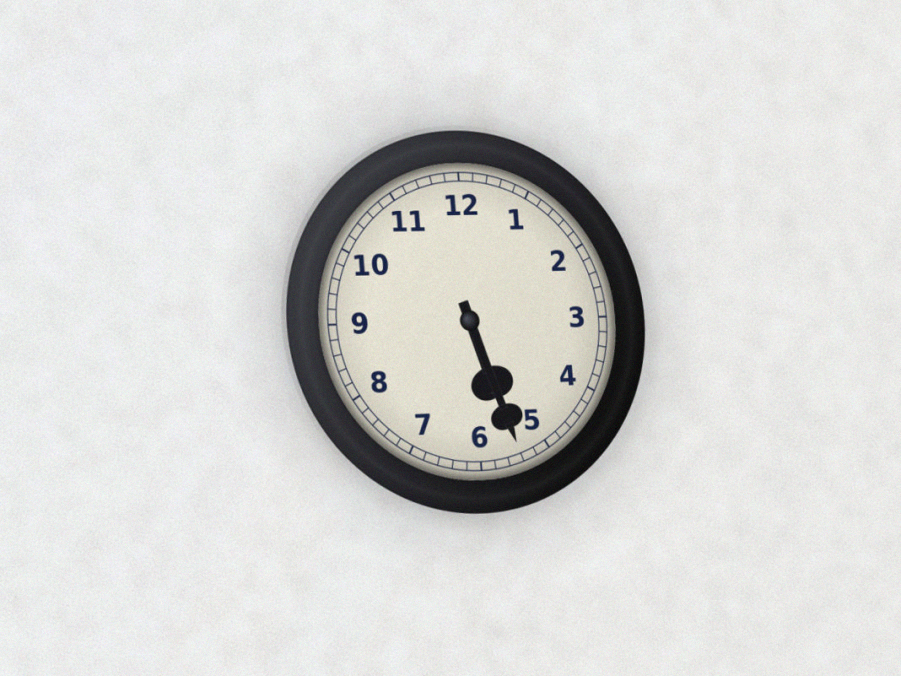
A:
5 h 27 min
